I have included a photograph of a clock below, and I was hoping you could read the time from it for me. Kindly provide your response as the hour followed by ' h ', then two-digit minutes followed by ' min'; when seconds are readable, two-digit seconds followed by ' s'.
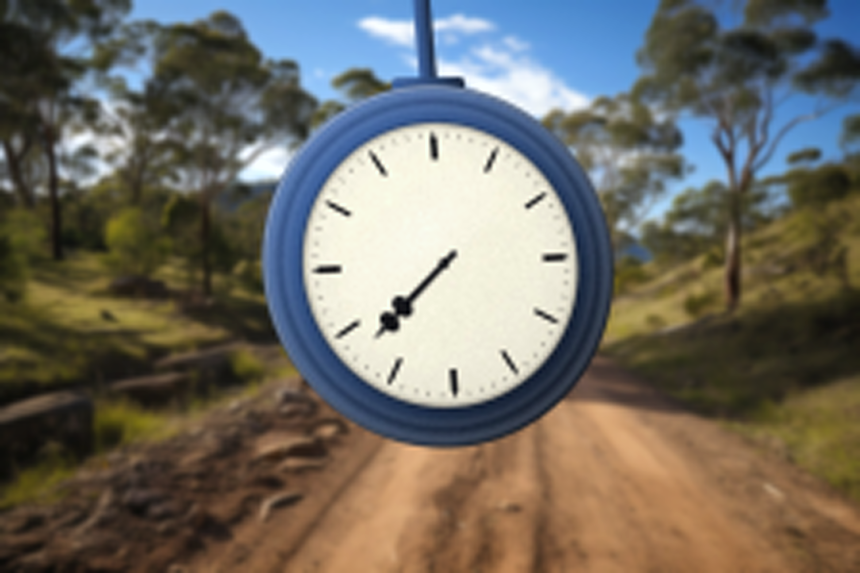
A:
7 h 38 min
